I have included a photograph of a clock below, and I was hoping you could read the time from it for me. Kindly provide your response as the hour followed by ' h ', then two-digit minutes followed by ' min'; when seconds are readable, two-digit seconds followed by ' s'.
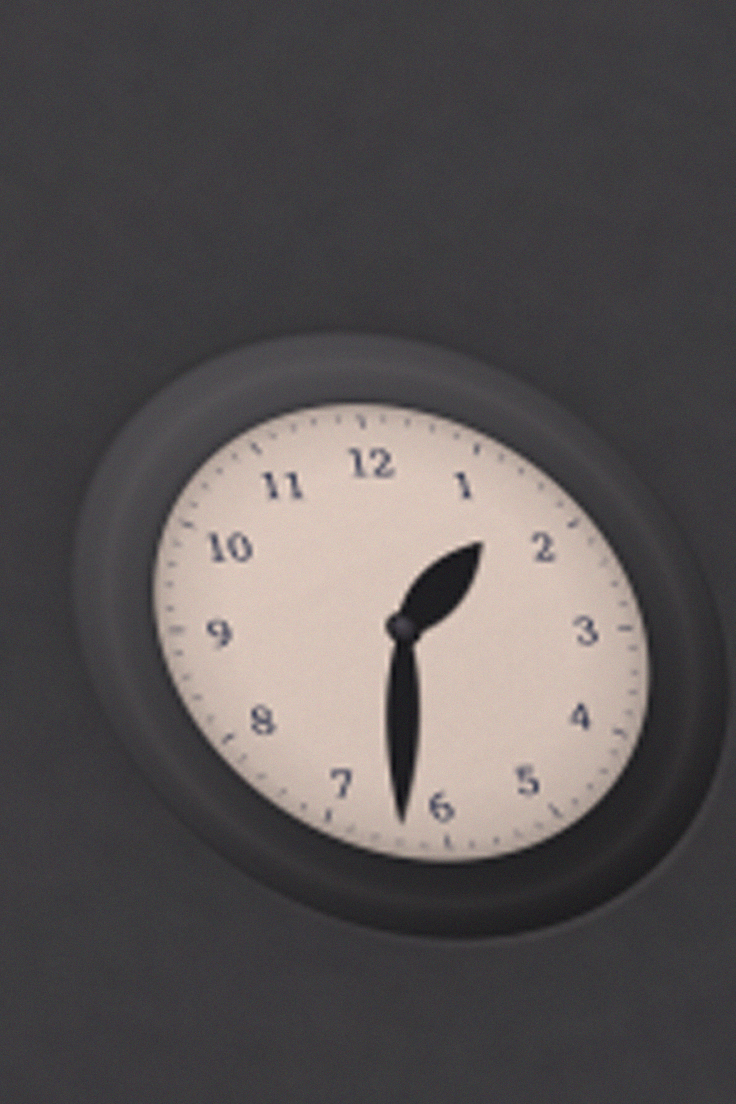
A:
1 h 32 min
